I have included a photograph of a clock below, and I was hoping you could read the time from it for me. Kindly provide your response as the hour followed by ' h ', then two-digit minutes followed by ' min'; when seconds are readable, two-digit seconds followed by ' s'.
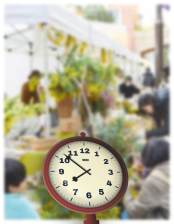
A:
7 h 52 min
